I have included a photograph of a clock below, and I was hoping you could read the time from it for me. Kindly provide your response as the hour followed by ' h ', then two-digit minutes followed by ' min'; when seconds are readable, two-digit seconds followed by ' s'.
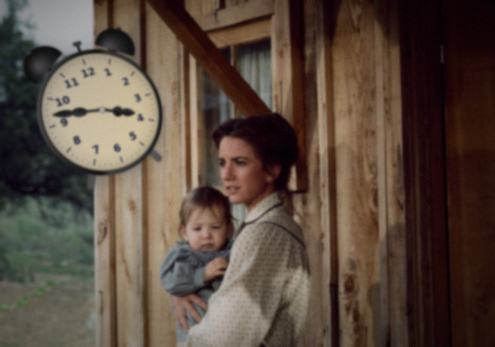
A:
3 h 47 min
